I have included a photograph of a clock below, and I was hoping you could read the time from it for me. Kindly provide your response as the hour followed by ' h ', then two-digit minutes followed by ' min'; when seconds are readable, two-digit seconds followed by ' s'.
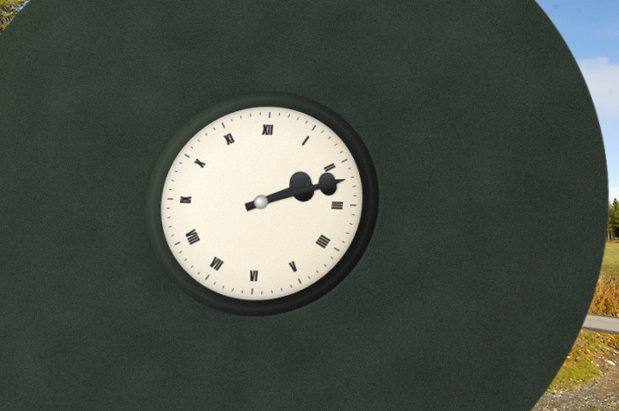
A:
2 h 12 min
